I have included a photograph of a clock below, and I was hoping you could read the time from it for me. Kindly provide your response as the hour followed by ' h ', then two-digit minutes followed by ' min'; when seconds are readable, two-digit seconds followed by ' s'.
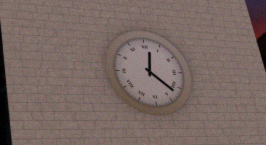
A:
12 h 22 min
